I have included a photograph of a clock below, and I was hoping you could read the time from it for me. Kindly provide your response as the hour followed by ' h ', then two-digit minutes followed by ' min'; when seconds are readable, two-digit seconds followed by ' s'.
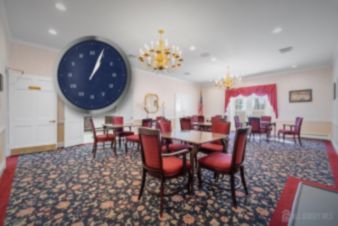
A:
1 h 04 min
